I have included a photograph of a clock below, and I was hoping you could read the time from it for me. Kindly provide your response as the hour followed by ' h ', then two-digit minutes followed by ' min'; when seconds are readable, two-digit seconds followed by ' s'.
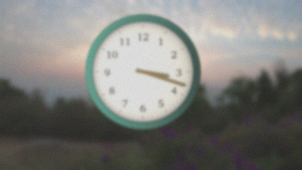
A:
3 h 18 min
